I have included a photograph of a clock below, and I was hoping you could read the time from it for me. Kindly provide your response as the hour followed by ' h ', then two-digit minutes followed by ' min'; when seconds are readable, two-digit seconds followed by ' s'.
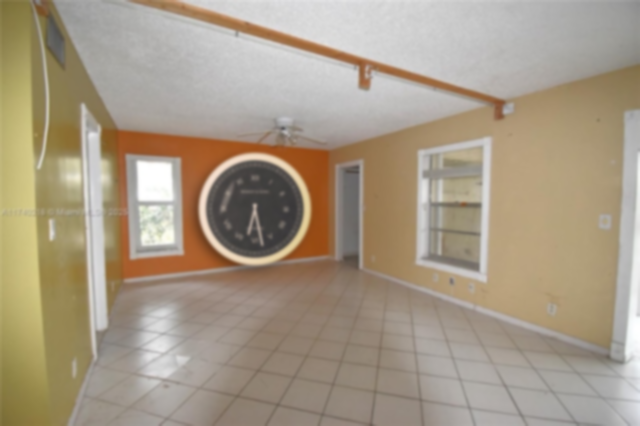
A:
6 h 28 min
